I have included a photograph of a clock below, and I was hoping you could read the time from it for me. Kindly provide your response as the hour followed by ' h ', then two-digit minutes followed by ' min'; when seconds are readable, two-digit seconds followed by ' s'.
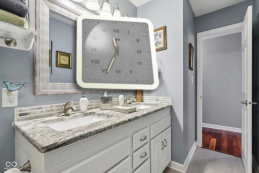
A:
11 h 34 min
